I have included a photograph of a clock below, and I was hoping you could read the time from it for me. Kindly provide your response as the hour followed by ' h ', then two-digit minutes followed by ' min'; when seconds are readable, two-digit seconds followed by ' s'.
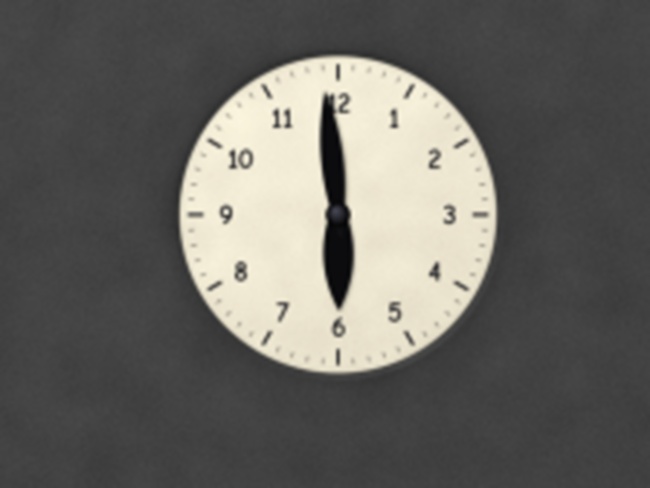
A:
5 h 59 min
